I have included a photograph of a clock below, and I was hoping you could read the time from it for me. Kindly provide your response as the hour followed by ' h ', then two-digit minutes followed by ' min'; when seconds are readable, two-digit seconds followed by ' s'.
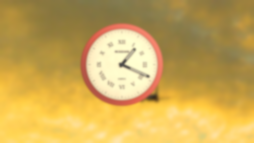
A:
1 h 19 min
